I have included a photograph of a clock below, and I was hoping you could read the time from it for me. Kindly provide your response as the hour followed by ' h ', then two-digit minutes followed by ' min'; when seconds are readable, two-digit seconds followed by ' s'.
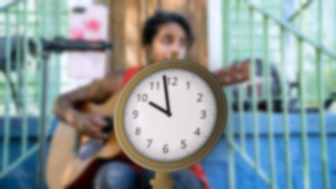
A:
9 h 58 min
